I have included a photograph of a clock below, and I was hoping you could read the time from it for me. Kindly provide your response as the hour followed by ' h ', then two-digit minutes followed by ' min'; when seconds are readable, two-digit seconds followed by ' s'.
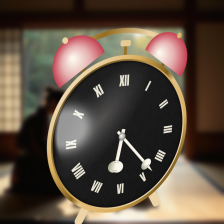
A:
6 h 23 min
